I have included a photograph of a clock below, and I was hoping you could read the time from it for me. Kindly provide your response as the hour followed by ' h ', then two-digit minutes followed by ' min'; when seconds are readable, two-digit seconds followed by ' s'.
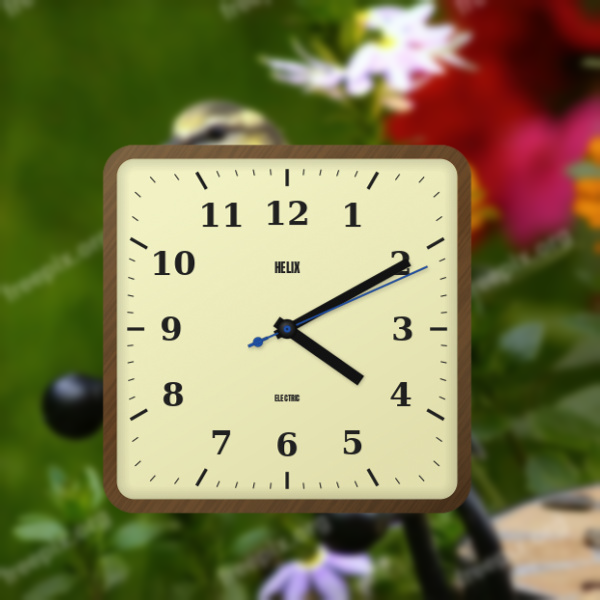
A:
4 h 10 min 11 s
